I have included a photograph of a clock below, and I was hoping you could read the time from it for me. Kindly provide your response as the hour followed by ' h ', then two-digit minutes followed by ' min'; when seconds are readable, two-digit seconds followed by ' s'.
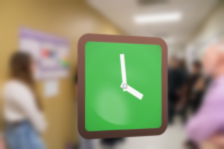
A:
3 h 59 min
